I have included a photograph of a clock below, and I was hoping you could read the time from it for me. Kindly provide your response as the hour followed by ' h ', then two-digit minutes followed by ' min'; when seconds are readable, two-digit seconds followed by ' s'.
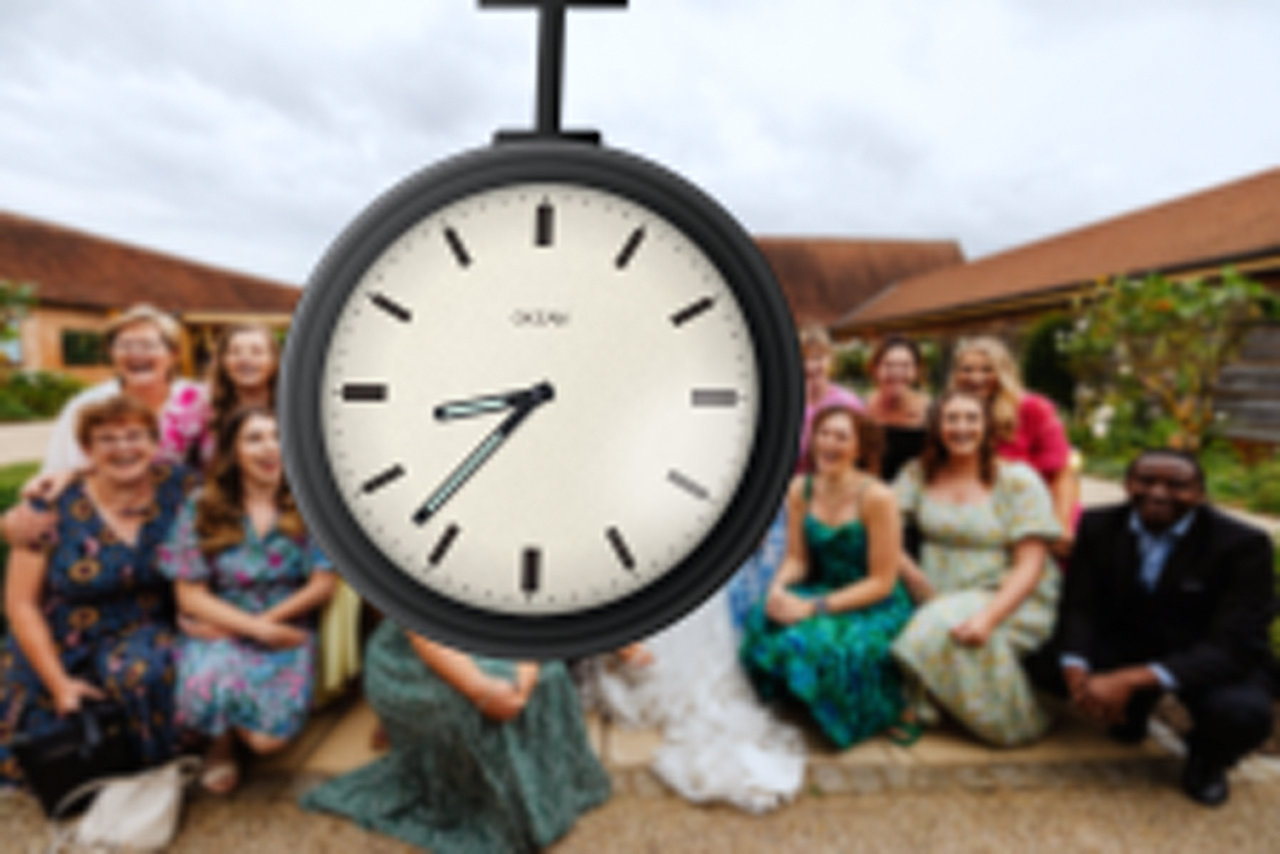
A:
8 h 37 min
